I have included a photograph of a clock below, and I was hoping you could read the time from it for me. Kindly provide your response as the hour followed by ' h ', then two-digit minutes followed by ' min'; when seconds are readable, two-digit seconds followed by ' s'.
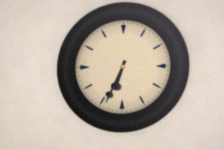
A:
6 h 34 min
